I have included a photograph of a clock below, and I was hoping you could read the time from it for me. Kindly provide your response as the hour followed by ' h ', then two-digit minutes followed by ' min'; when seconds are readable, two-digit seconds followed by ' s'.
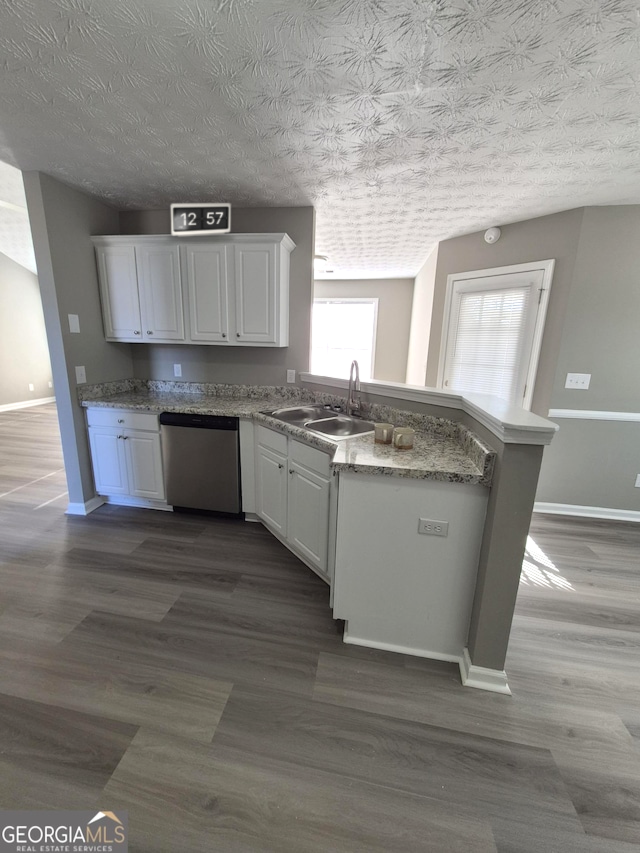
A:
12 h 57 min
